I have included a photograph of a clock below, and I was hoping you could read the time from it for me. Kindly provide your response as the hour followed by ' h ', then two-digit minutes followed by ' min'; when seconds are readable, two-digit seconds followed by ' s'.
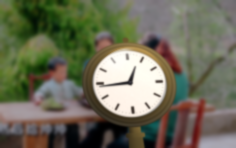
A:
12 h 44 min
